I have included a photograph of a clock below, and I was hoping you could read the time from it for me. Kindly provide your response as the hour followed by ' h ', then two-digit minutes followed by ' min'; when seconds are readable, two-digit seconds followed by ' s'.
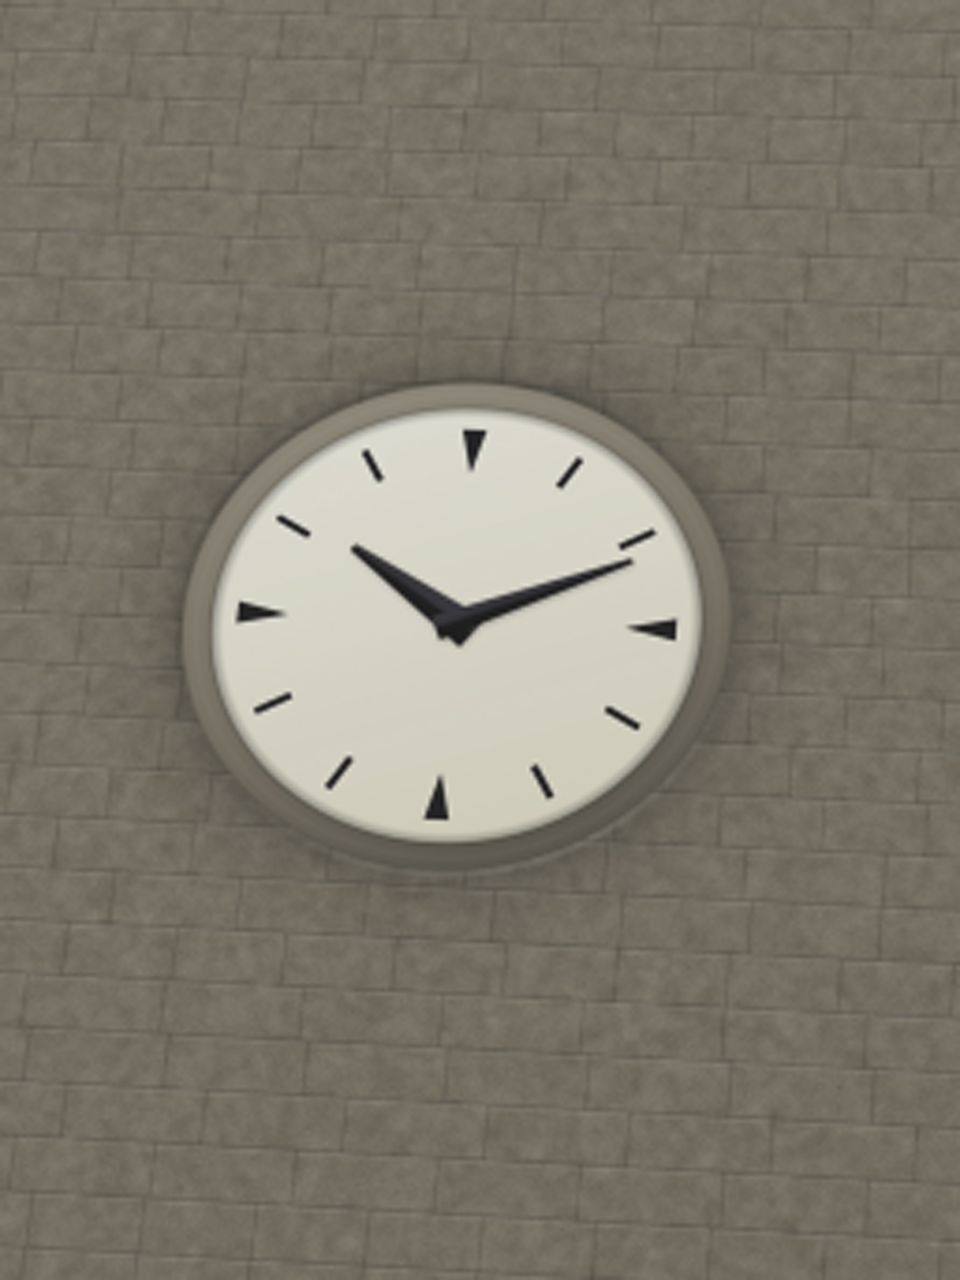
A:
10 h 11 min
